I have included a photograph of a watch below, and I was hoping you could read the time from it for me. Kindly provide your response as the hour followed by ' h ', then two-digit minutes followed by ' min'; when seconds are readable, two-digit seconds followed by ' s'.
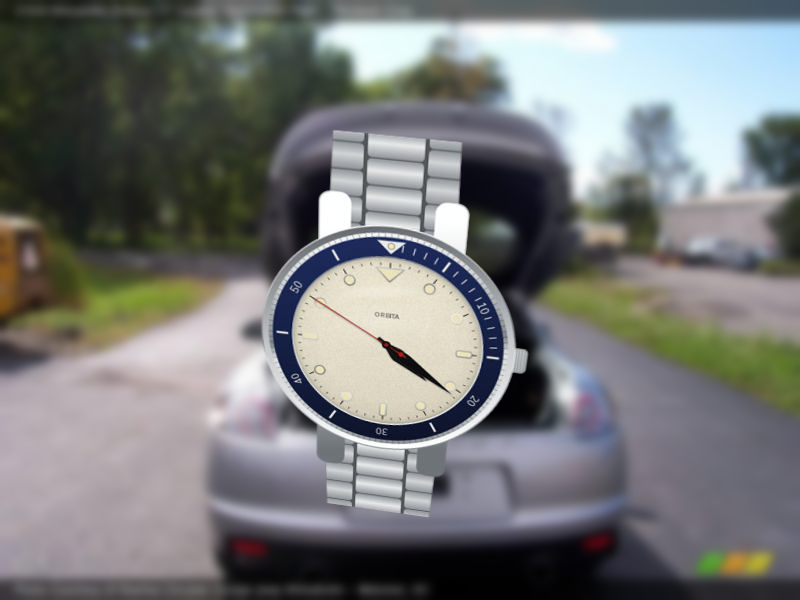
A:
4 h 20 min 50 s
